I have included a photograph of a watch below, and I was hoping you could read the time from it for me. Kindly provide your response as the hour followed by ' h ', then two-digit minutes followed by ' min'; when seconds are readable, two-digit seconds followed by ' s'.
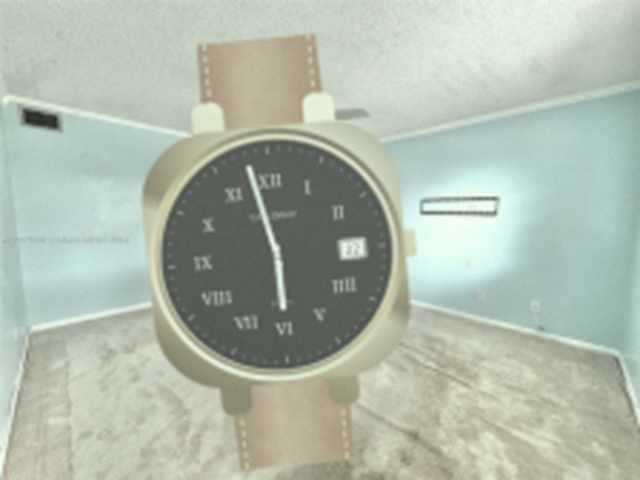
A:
5 h 58 min
